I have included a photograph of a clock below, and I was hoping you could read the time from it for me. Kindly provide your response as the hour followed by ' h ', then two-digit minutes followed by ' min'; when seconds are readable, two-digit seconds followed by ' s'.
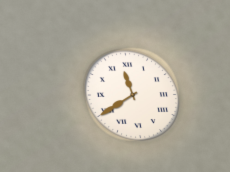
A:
11 h 40 min
